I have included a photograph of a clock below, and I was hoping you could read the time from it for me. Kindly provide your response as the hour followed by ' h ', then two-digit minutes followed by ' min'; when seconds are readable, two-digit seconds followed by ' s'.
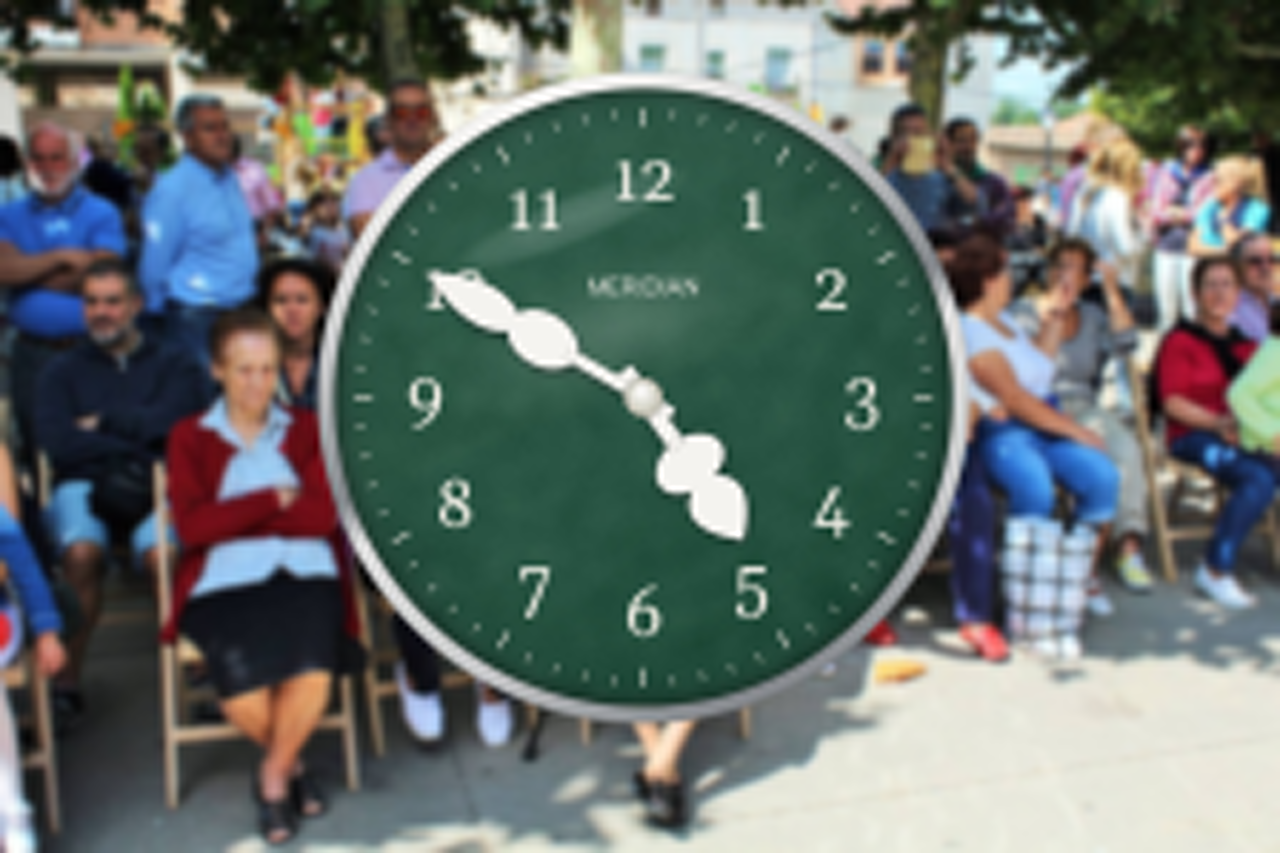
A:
4 h 50 min
